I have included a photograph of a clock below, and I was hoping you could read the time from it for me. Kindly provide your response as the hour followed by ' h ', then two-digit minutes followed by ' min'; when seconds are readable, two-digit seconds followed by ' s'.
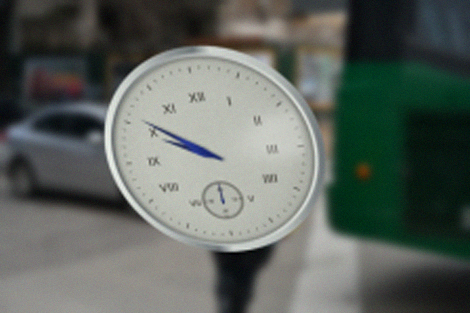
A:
9 h 51 min
